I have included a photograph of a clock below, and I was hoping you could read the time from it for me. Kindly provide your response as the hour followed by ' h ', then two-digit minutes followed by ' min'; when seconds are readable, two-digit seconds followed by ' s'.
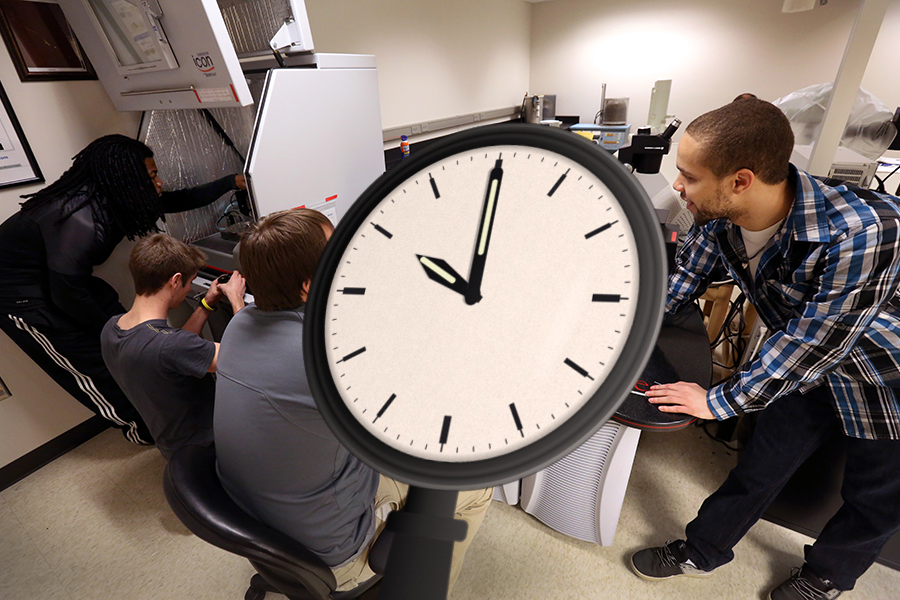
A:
10 h 00 min
